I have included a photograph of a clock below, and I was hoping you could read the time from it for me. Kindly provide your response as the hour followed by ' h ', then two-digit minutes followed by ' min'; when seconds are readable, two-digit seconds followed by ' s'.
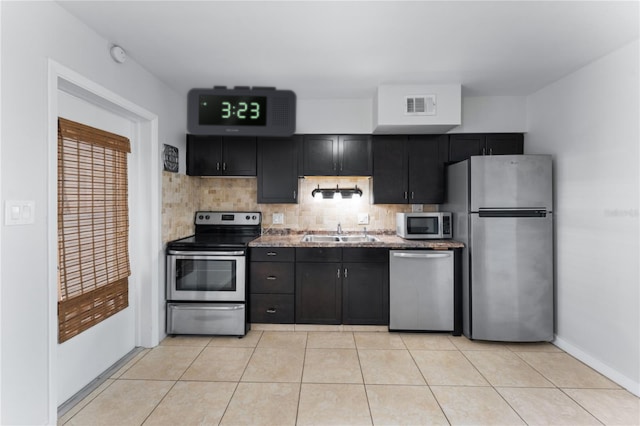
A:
3 h 23 min
